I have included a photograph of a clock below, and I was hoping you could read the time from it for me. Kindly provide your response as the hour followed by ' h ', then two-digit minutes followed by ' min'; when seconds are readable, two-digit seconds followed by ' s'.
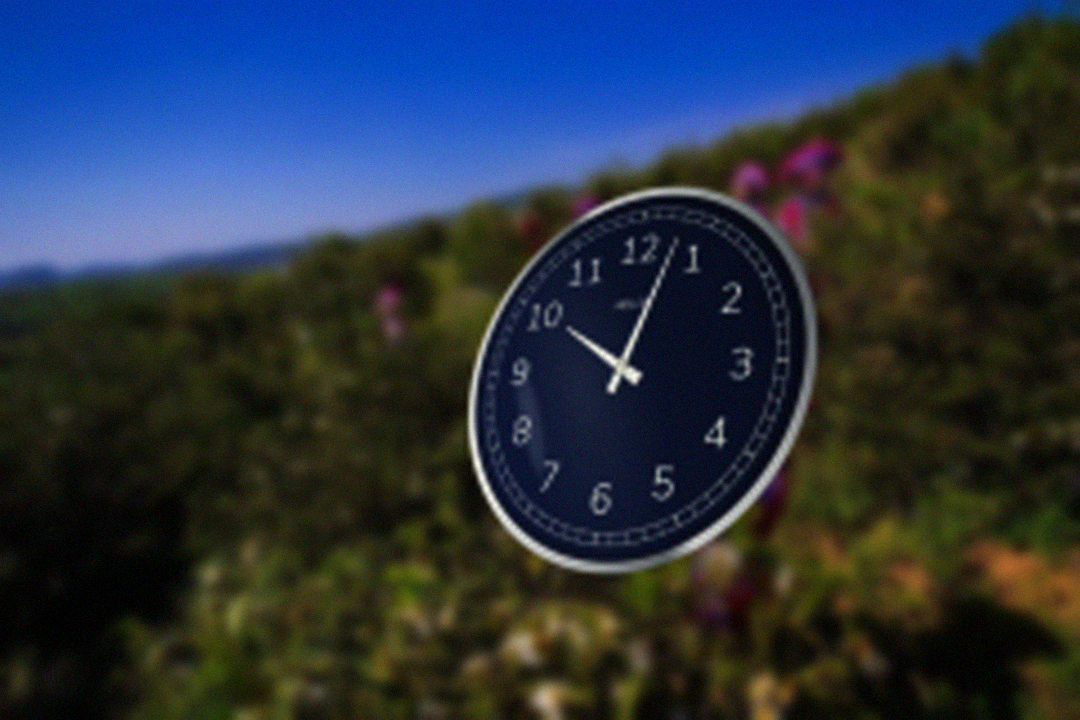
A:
10 h 03 min
